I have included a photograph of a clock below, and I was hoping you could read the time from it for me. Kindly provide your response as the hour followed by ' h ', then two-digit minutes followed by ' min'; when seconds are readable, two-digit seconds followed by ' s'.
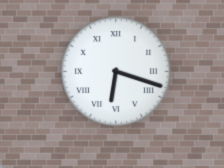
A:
6 h 18 min
